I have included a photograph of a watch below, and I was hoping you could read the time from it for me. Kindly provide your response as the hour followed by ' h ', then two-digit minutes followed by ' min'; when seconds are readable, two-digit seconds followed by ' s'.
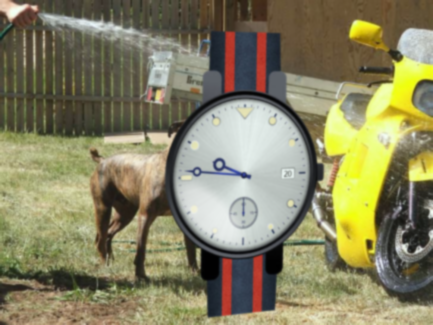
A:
9 h 46 min
